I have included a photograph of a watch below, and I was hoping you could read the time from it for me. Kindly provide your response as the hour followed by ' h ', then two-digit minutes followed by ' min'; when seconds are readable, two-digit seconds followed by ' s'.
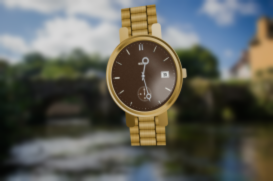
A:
12 h 28 min
